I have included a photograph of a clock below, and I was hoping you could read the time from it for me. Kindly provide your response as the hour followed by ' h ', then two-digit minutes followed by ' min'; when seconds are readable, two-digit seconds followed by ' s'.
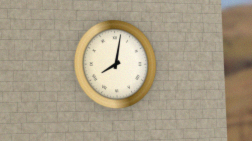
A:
8 h 02 min
